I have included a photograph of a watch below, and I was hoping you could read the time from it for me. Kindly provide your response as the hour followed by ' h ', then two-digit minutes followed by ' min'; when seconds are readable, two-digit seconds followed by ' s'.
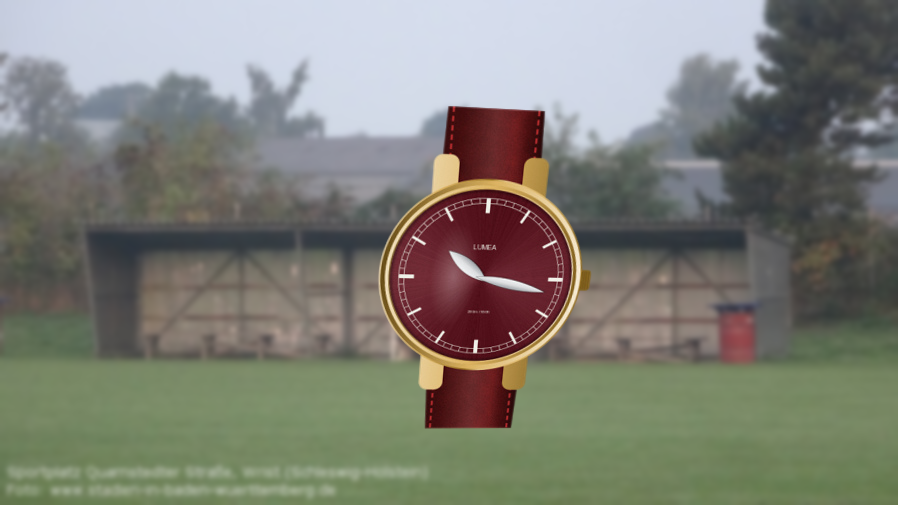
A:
10 h 17 min
